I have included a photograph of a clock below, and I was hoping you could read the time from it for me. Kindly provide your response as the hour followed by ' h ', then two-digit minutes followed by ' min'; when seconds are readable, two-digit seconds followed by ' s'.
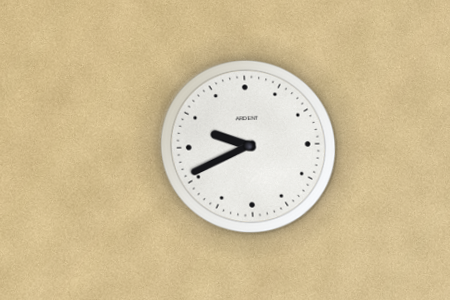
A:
9 h 41 min
